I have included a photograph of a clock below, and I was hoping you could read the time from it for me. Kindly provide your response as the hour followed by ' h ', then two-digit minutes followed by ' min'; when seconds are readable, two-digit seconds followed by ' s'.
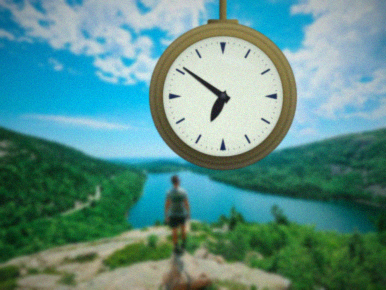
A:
6 h 51 min
